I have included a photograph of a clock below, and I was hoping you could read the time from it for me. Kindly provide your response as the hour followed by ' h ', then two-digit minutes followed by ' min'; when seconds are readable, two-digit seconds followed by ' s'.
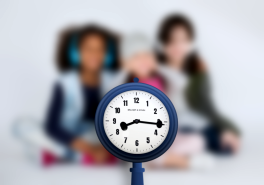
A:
8 h 16 min
